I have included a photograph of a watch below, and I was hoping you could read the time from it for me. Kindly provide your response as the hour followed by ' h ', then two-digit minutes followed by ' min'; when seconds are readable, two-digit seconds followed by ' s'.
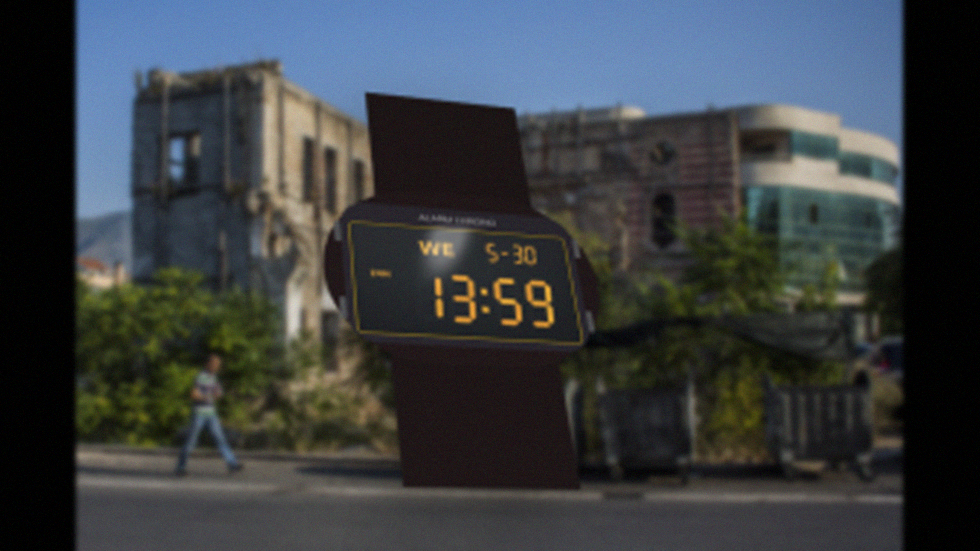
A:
13 h 59 min
